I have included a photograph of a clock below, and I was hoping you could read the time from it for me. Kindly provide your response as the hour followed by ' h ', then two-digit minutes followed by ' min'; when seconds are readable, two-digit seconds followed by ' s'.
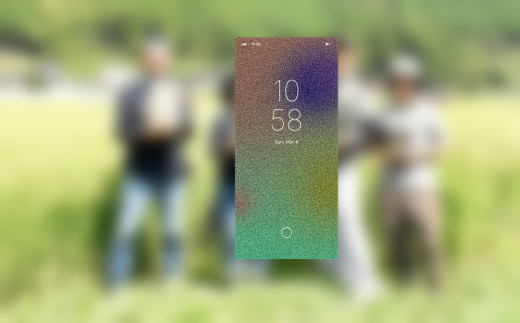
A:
10 h 58 min
